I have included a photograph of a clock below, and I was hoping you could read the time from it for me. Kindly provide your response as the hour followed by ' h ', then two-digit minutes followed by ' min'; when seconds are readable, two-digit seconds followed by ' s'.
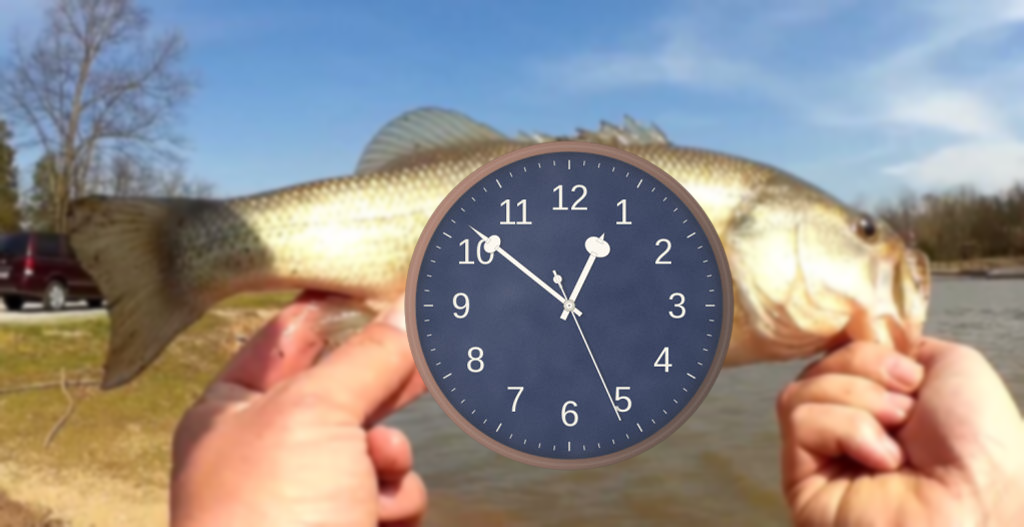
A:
12 h 51 min 26 s
